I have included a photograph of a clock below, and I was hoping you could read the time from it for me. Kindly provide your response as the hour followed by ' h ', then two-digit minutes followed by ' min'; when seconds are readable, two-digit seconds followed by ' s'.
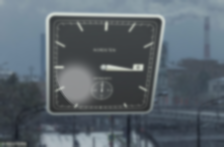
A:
3 h 16 min
